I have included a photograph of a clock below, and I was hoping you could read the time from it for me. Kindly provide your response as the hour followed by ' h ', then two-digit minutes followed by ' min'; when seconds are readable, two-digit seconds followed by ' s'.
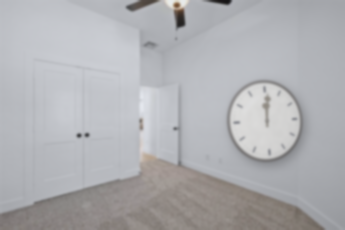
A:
12 h 01 min
